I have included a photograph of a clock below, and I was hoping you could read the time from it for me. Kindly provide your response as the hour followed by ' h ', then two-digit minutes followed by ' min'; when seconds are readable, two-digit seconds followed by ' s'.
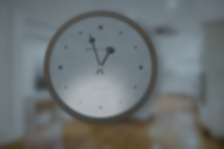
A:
12 h 57 min
